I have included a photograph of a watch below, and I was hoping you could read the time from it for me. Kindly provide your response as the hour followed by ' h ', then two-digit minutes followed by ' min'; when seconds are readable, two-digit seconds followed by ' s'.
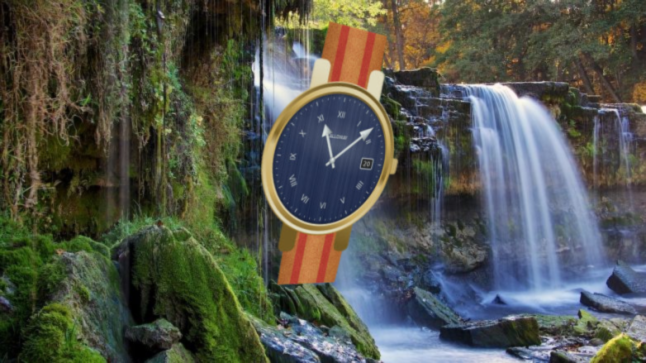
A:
11 h 08 min
